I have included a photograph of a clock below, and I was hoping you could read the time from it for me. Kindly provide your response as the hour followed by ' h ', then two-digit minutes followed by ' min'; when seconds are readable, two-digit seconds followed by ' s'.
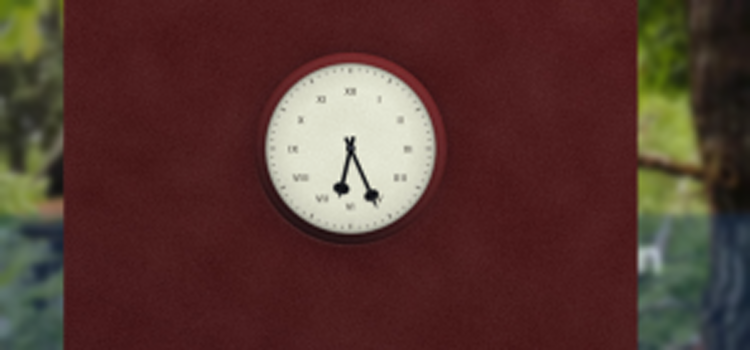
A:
6 h 26 min
